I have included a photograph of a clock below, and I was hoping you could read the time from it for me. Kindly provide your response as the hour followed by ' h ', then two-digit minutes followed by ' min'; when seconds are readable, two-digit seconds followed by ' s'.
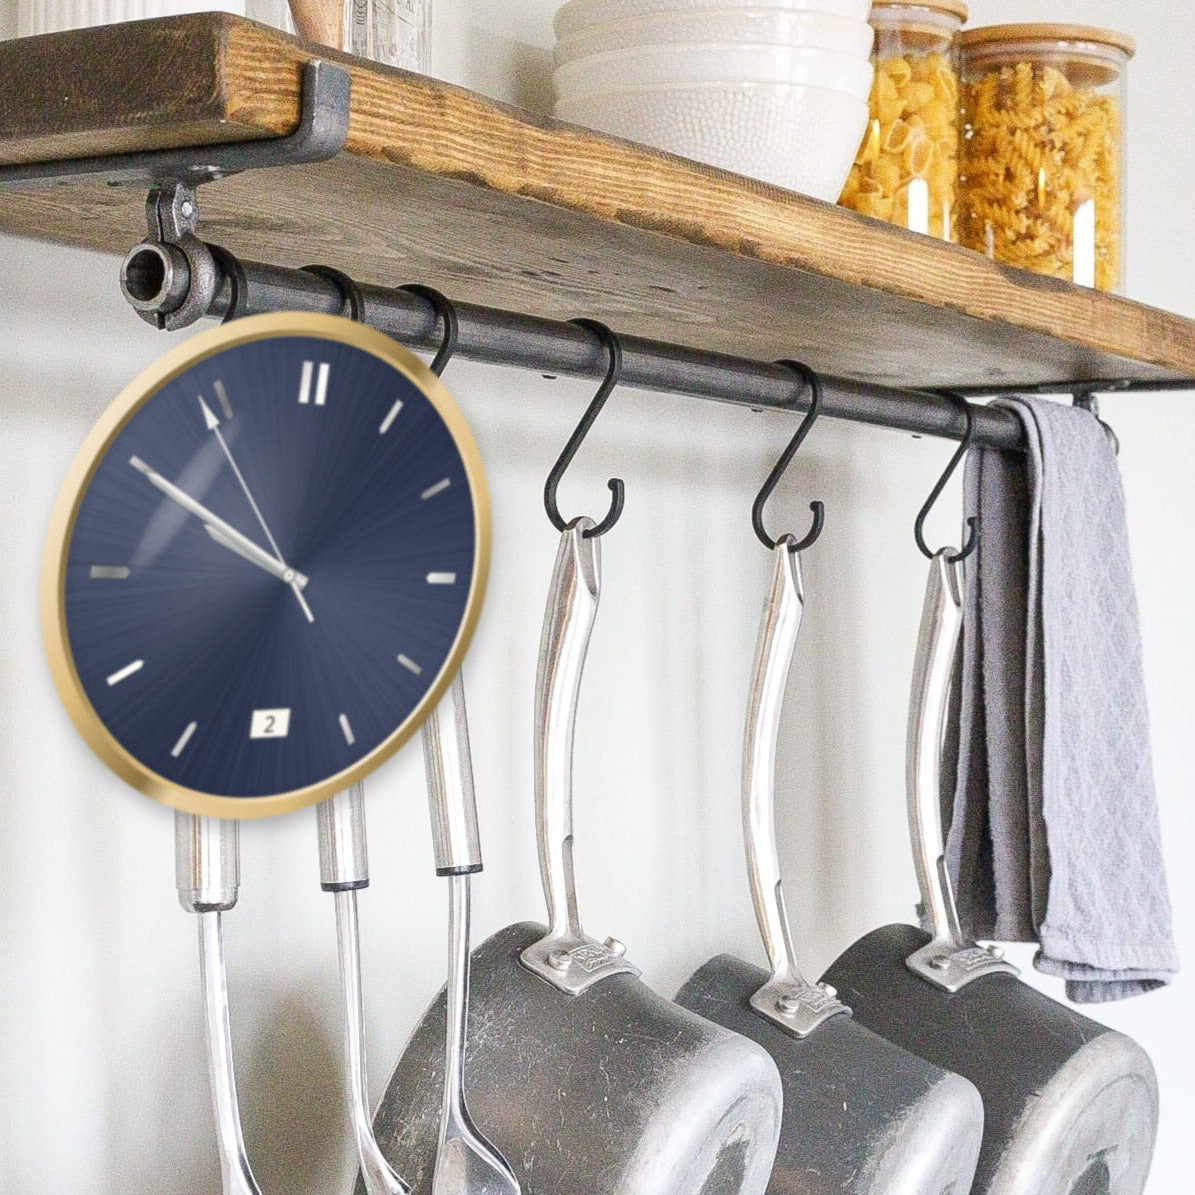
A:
9 h 49 min 54 s
